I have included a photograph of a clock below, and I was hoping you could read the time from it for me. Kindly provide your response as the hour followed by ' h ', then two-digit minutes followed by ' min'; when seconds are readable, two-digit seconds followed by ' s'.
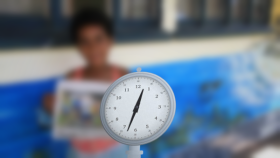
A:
12 h 33 min
